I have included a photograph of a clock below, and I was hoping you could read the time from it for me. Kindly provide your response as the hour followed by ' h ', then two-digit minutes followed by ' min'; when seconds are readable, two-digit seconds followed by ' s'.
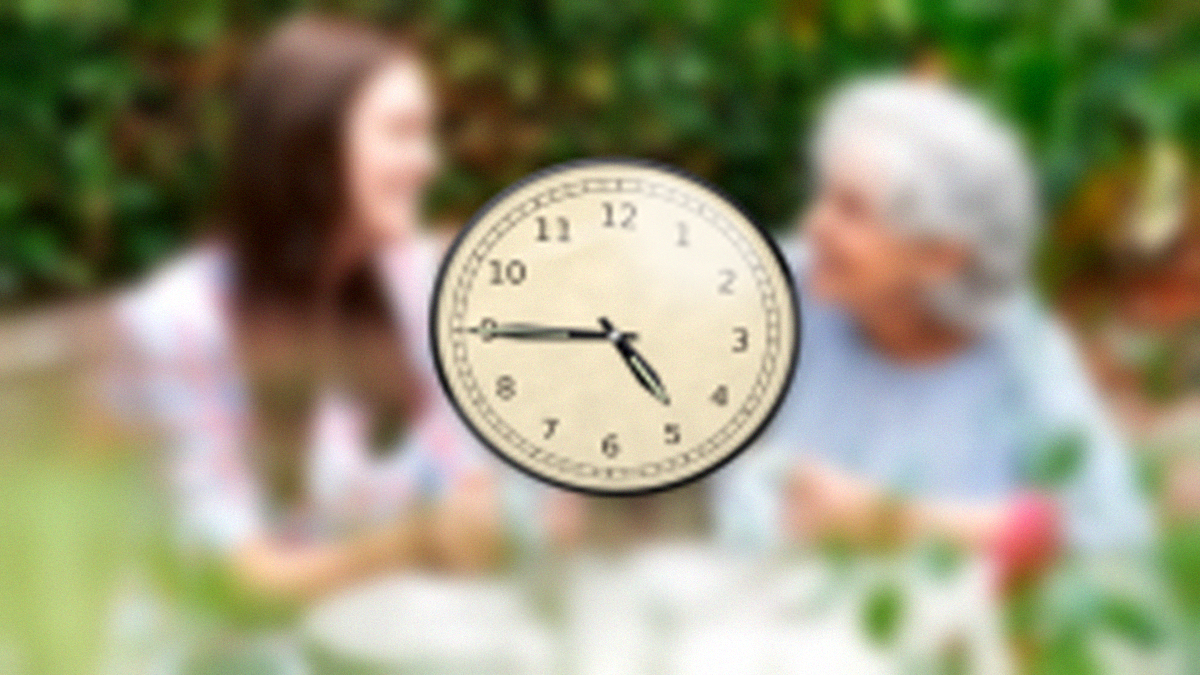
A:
4 h 45 min
